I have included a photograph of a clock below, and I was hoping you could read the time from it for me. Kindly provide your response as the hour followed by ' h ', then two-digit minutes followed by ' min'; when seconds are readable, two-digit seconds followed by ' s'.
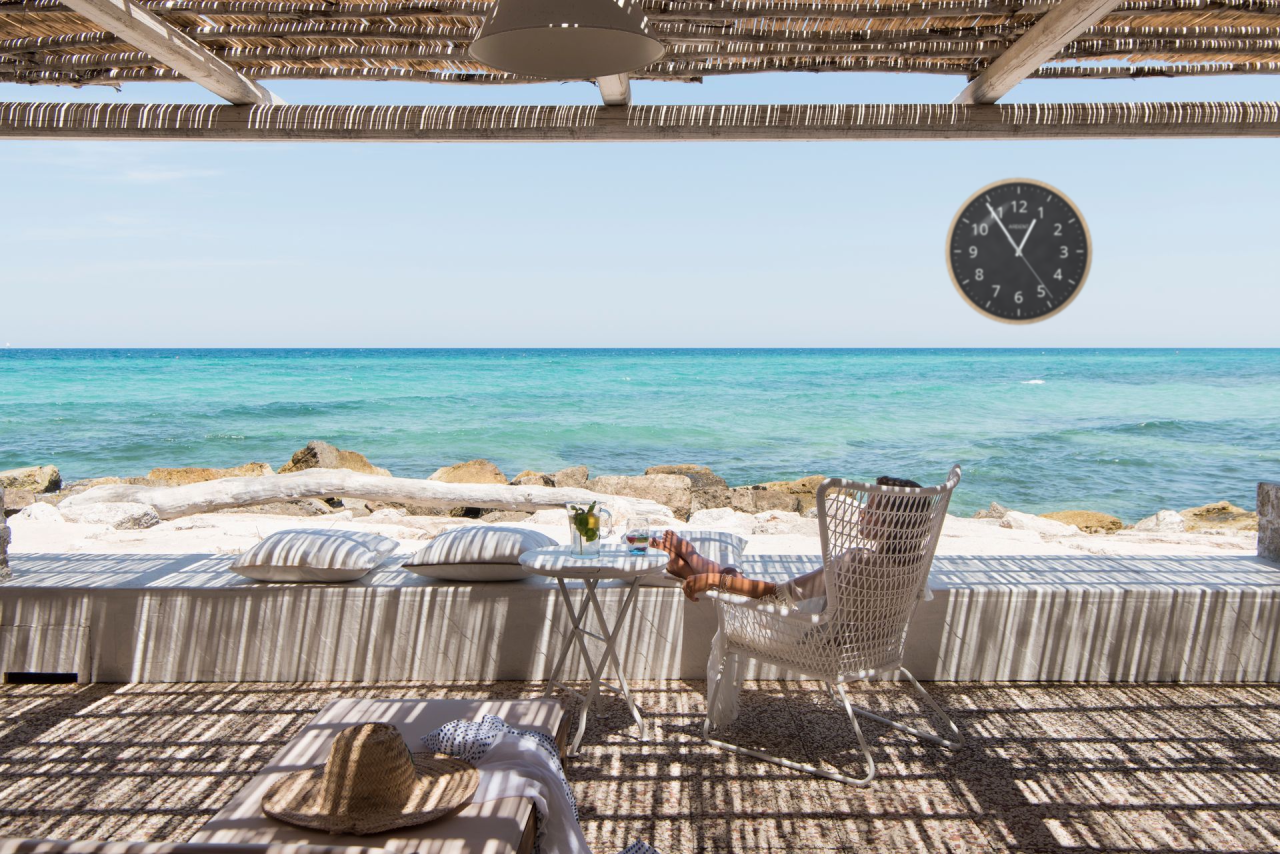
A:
12 h 54 min 24 s
